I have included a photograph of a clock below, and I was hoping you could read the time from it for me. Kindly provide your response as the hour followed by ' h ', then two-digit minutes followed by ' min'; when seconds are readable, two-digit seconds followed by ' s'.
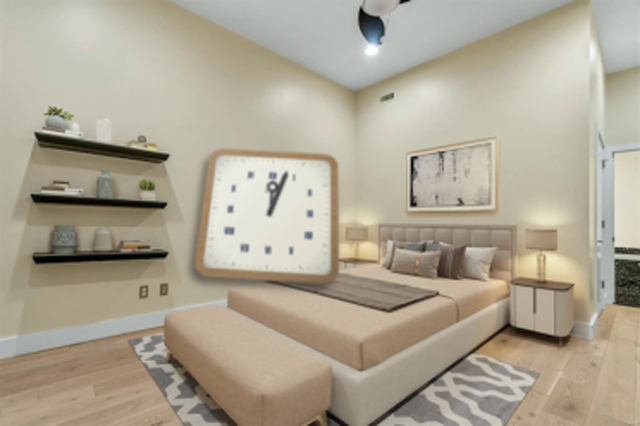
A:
12 h 03 min
